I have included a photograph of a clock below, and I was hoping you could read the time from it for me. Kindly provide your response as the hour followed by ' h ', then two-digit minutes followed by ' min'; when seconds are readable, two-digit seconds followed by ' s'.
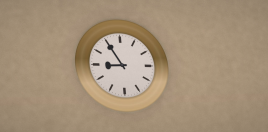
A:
8 h 55 min
